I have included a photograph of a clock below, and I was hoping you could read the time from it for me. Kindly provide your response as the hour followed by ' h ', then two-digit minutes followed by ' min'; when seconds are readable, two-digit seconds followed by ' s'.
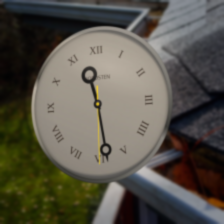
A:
11 h 28 min 30 s
